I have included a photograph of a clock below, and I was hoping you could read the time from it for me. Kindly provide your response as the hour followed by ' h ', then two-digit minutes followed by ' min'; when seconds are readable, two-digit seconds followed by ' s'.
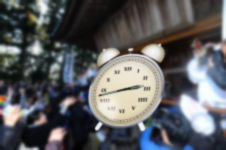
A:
2 h 43 min
